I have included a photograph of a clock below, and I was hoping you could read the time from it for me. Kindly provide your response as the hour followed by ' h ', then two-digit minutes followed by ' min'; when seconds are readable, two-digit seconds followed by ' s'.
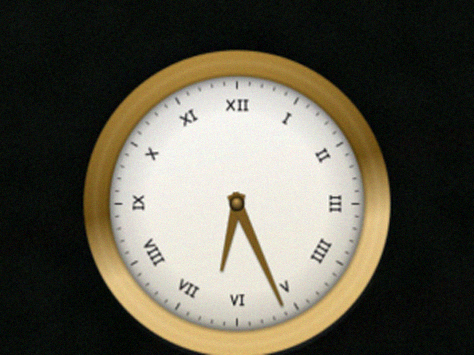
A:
6 h 26 min
